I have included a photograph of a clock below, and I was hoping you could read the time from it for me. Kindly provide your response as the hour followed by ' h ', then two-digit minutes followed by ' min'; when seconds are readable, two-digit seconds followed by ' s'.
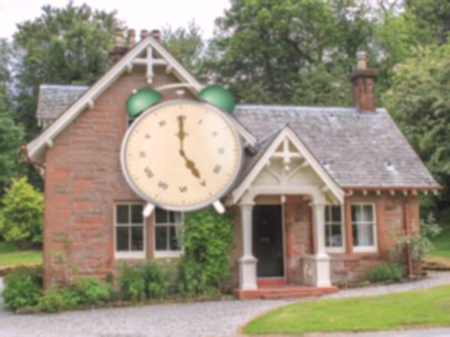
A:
5 h 00 min
